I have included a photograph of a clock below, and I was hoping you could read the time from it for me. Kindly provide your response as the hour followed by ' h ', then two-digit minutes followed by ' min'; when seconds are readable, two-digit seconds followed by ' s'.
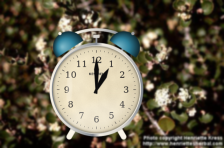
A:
1 h 00 min
